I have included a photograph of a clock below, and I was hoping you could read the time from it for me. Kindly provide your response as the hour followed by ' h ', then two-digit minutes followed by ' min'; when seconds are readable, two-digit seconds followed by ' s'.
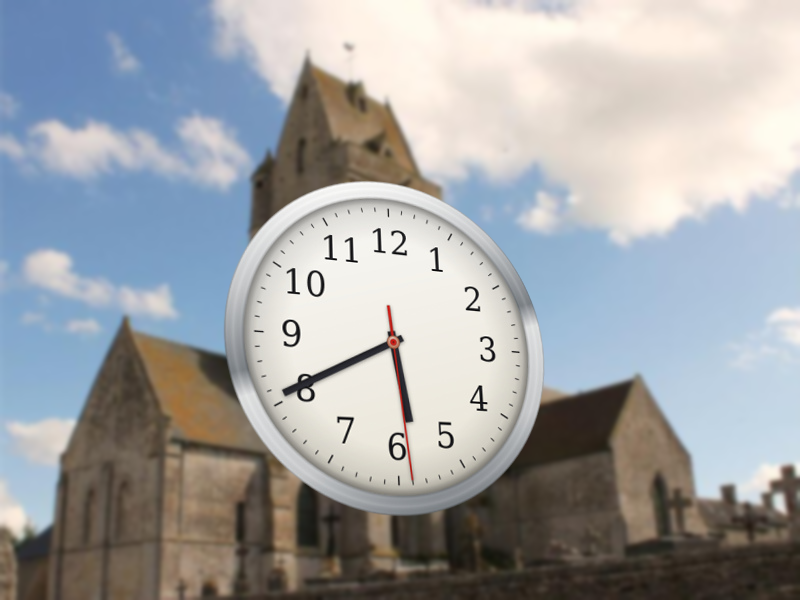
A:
5 h 40 min 29 s
